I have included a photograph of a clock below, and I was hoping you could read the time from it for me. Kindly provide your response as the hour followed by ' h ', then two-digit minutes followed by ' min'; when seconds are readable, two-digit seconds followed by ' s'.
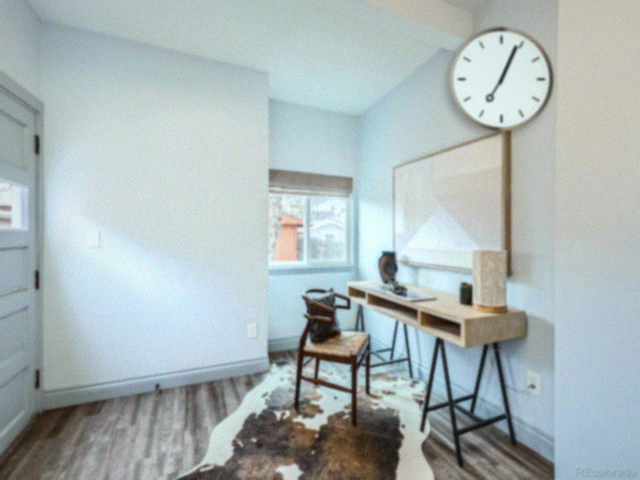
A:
7 h 04 min
